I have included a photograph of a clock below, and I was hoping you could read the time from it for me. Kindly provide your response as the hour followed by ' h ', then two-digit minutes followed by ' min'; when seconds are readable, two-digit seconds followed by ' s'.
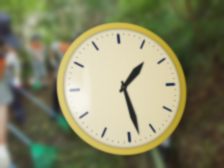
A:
1 h 28 min
